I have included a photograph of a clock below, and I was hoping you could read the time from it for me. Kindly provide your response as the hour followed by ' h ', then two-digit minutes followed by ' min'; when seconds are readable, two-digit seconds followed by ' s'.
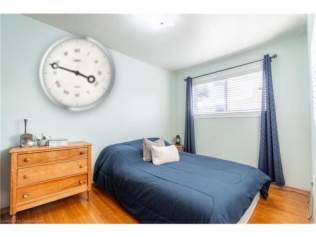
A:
3 h 48 min
